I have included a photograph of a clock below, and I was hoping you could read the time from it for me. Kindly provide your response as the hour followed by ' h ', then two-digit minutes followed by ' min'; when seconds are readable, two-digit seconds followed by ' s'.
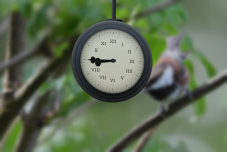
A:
8 h 45 min
